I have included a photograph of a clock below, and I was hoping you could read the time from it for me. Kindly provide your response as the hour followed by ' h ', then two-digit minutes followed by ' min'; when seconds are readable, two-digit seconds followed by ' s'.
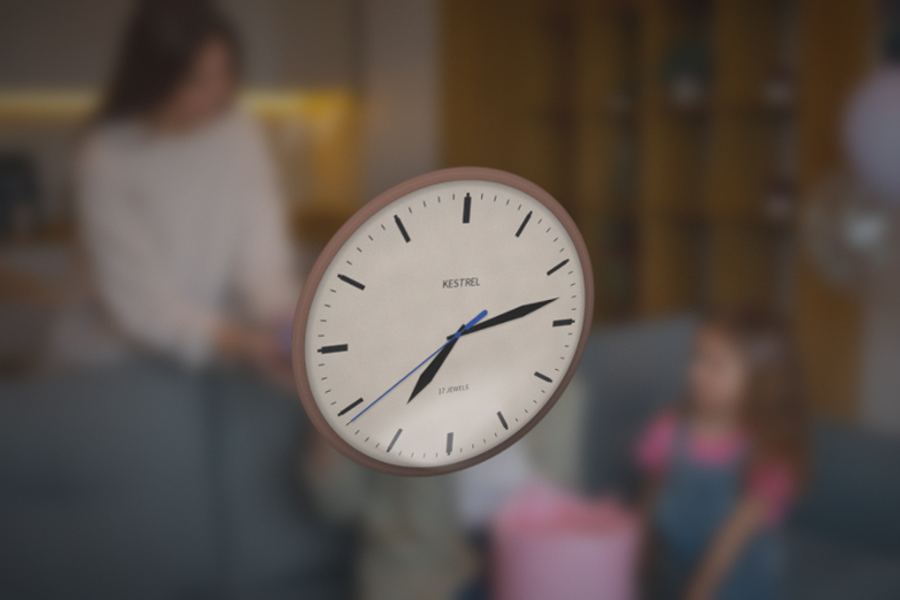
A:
7 h 12 min 39 s
